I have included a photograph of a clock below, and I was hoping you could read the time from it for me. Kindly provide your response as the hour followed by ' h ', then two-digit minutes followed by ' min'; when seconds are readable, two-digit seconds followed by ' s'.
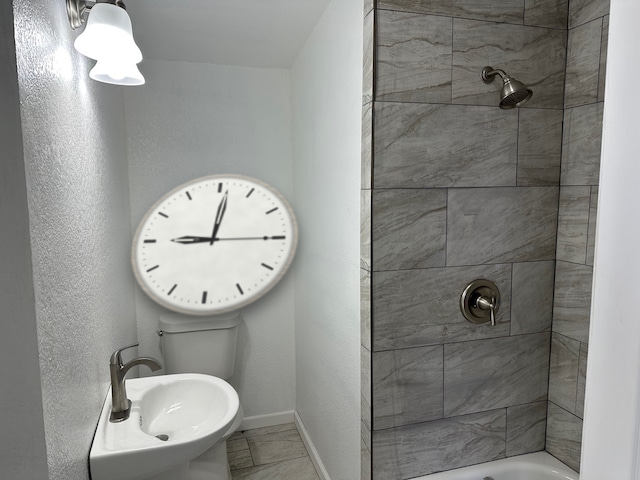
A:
9 h 01 min 15 s
